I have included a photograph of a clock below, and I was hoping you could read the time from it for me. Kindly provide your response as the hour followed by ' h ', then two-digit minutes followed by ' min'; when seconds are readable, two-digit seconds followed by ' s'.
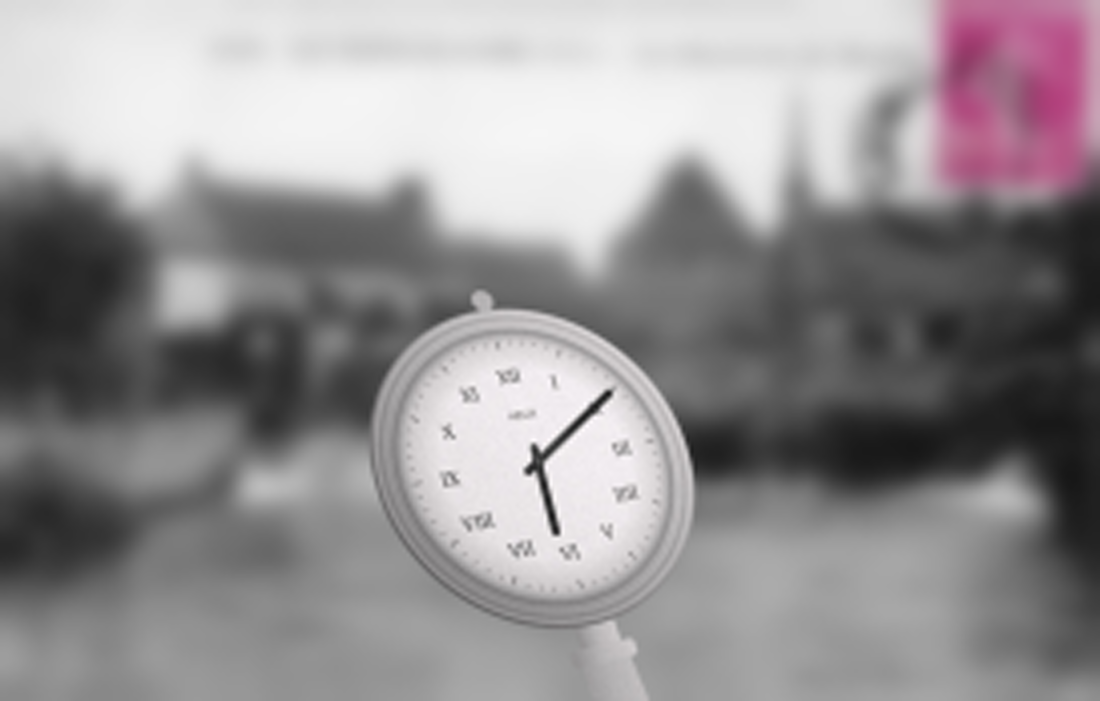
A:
6 h 10 min
